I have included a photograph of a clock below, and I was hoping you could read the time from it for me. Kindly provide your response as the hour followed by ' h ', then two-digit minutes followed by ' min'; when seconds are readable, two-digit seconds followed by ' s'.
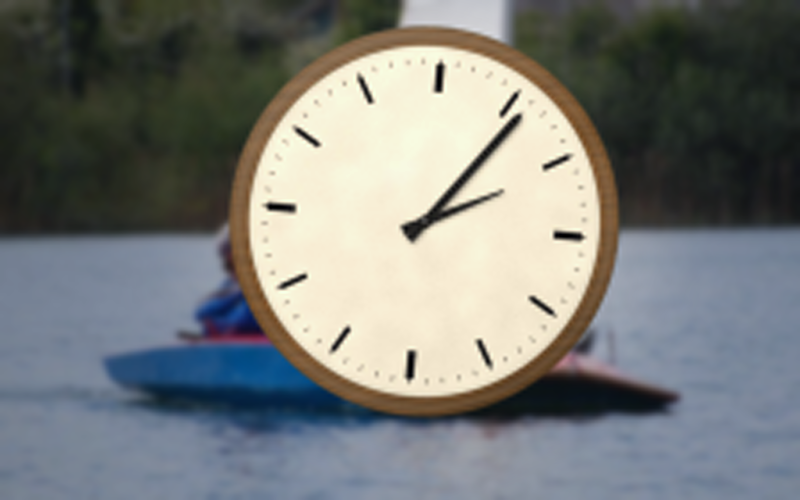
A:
2 h 06 min
